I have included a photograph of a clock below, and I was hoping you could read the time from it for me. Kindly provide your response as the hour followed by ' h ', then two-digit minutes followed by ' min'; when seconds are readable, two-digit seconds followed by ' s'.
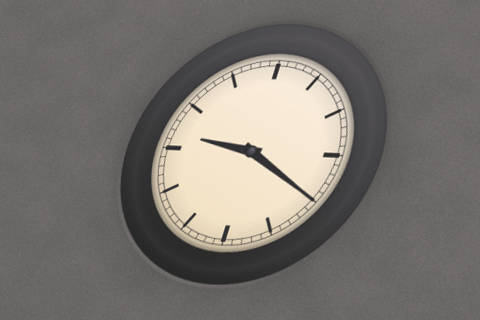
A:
9 h 20 min
